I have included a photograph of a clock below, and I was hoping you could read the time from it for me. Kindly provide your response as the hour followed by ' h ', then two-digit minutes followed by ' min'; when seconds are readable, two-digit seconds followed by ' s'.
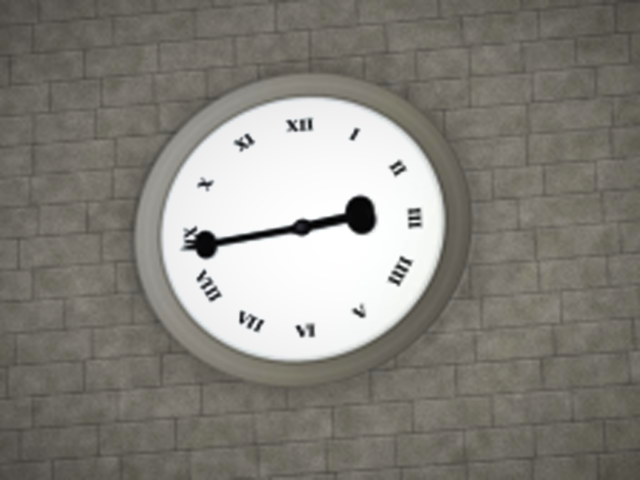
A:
2 h 44 min
